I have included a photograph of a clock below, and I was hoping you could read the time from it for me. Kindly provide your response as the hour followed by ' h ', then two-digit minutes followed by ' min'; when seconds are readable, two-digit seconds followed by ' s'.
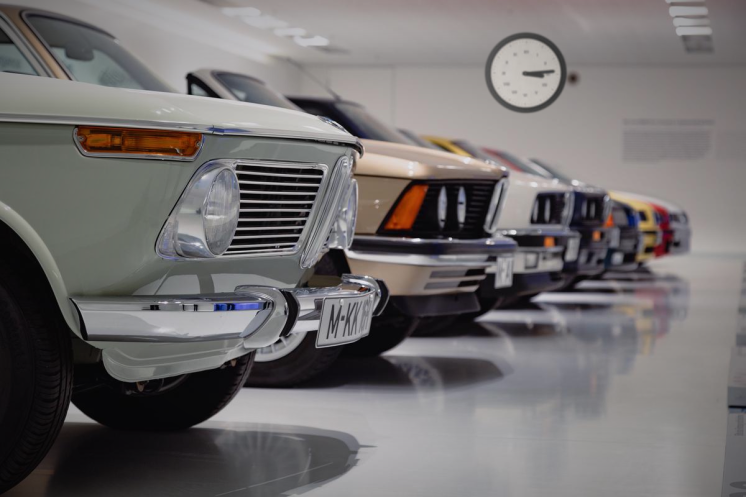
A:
3 h 14 min
